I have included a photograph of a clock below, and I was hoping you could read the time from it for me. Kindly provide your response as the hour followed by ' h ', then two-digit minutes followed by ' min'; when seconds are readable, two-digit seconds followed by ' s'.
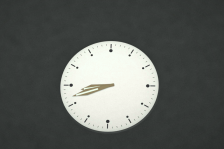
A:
8 h 42 min
